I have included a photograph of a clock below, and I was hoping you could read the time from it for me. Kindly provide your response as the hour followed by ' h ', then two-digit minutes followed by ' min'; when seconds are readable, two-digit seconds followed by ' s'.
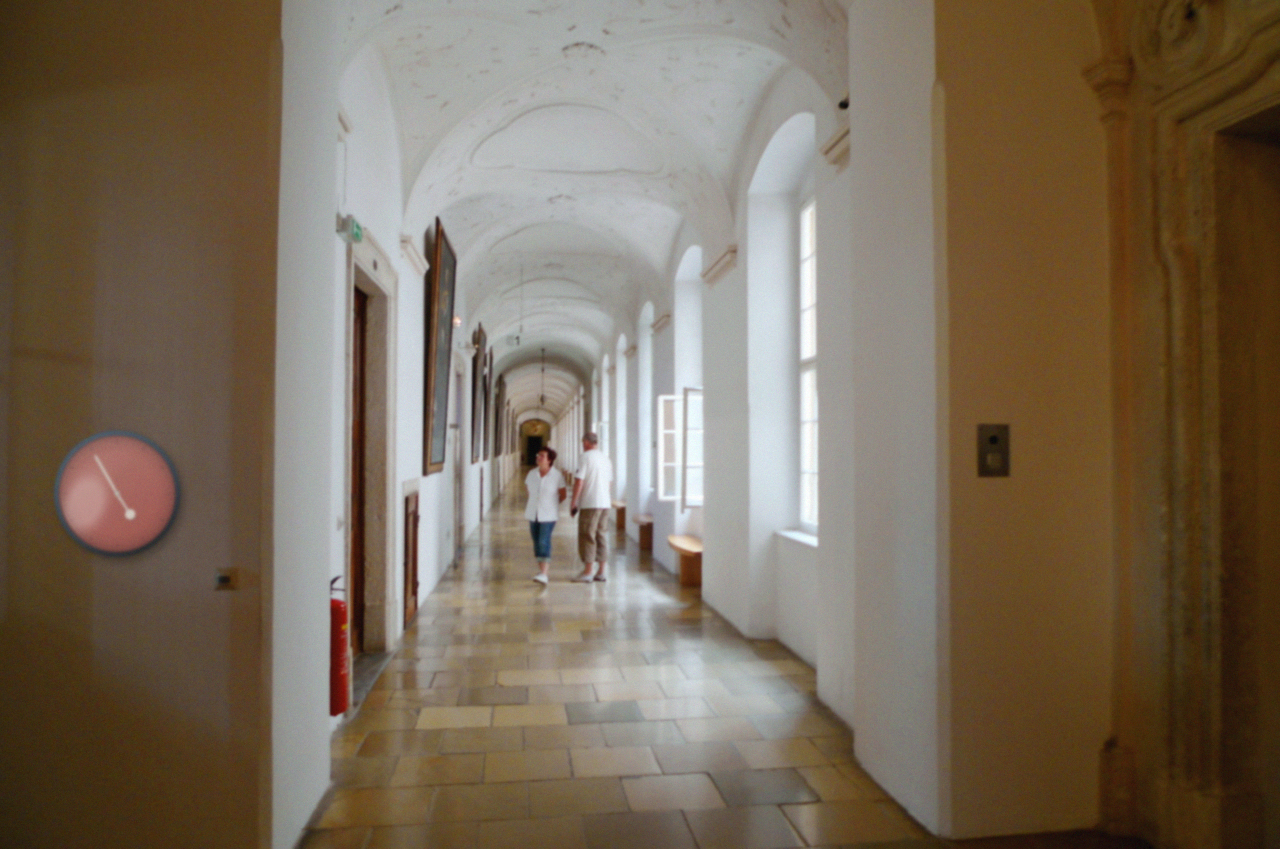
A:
4 h 55 min
